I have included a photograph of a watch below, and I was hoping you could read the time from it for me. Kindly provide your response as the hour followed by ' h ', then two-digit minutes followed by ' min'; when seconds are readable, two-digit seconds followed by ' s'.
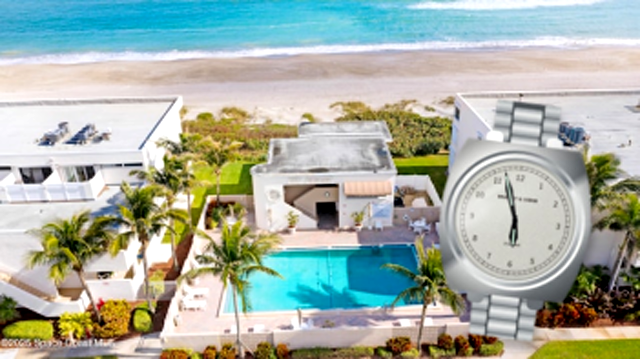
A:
5 h 57 min
